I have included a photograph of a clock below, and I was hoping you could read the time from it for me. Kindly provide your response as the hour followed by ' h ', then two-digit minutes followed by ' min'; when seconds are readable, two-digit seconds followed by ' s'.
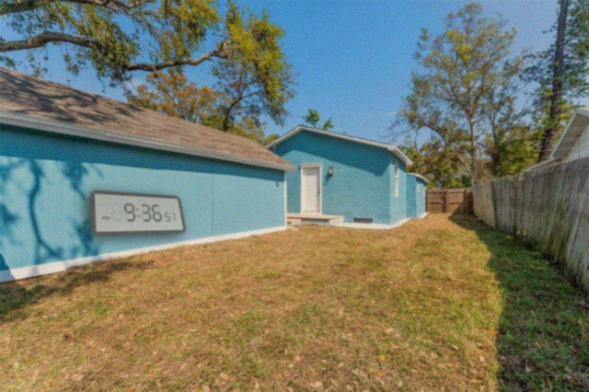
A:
9 h 36 min
